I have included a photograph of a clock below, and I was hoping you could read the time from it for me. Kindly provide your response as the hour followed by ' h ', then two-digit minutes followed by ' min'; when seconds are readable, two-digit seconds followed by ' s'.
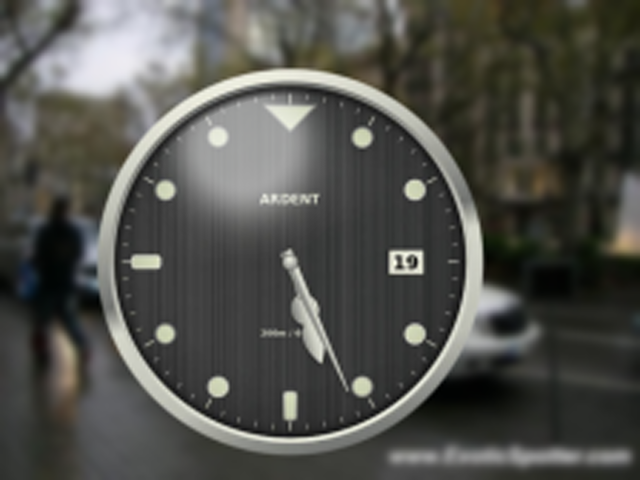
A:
5 h 26 min
